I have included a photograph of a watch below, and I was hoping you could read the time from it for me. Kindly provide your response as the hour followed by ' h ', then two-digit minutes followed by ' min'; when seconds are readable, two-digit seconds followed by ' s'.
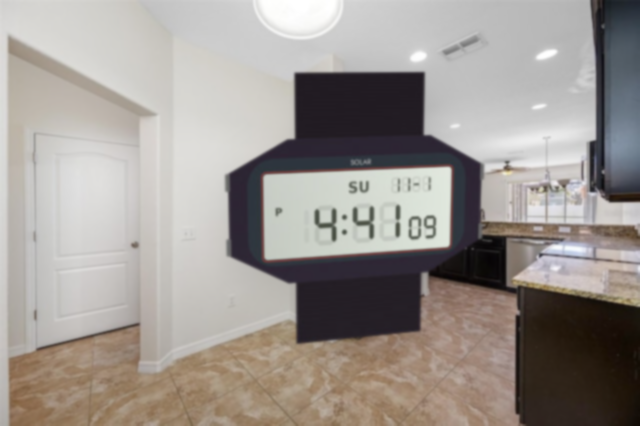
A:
4 h 41 min 09 s
